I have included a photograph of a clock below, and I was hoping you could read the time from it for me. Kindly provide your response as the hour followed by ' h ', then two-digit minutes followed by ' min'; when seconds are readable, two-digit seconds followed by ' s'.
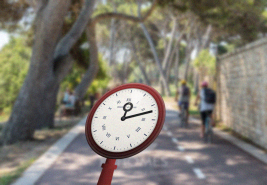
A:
12 h 12 min
